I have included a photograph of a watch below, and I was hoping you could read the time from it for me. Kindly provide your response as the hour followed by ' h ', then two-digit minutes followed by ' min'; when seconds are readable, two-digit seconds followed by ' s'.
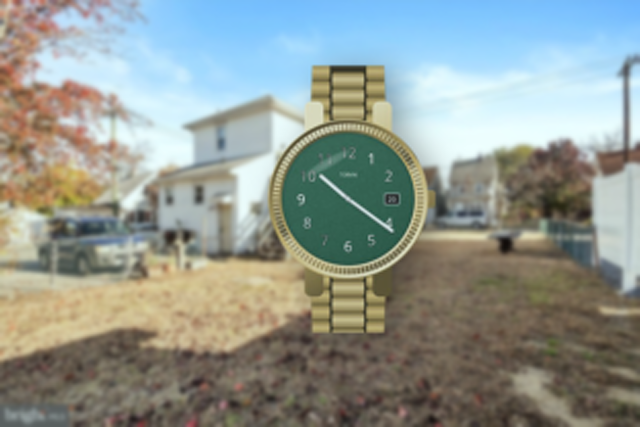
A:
10 h 21 min
